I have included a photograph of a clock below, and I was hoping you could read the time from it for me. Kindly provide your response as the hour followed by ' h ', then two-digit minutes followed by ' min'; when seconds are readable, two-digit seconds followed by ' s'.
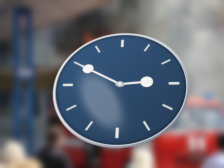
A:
2 h 50 min
